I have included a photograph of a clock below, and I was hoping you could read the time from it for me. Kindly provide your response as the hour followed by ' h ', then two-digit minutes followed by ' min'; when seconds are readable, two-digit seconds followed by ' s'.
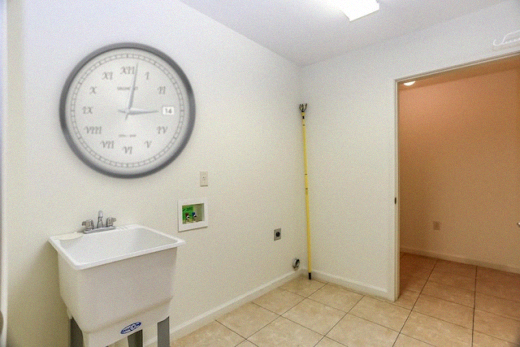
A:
3 h 02 min
